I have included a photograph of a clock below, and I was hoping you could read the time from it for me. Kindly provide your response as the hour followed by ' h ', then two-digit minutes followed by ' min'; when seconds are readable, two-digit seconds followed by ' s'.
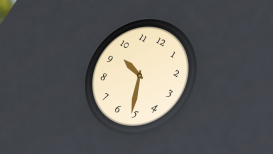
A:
9 h 26 min
